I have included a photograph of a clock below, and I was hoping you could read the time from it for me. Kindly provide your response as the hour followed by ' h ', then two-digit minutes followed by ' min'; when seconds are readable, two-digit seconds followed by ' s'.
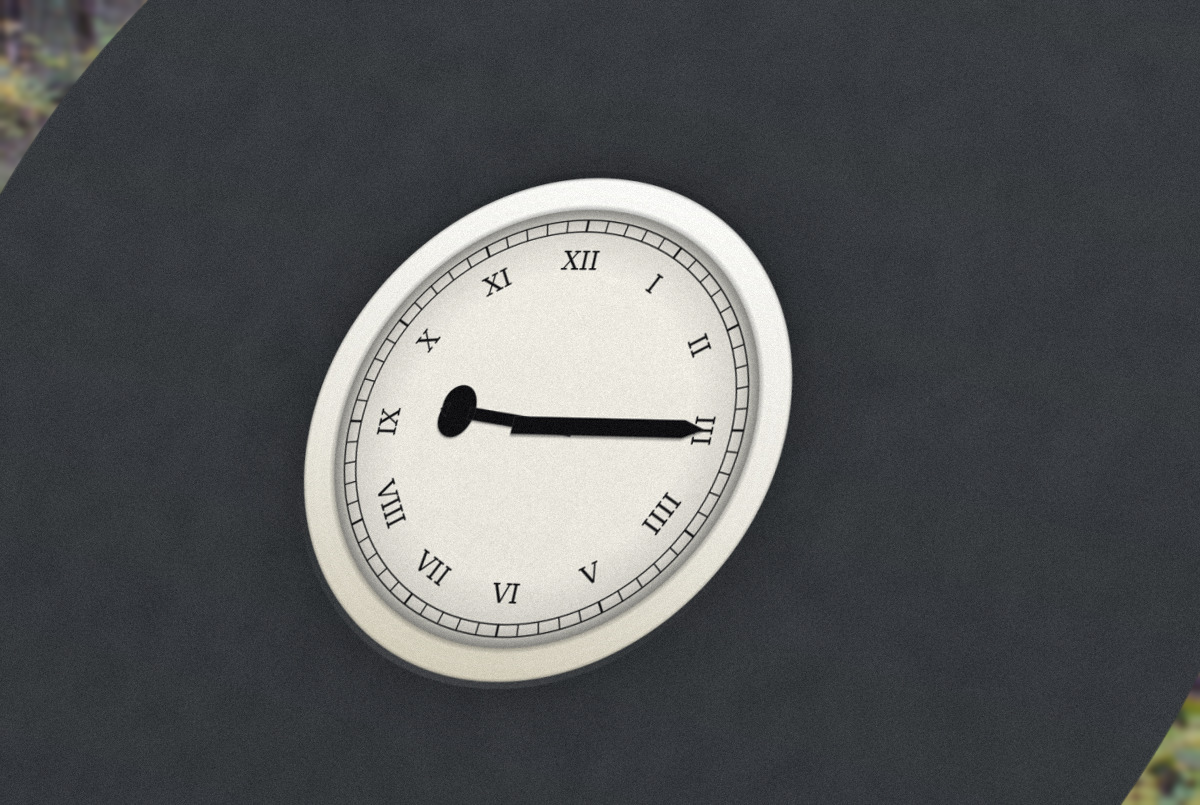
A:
9 h 15 min
